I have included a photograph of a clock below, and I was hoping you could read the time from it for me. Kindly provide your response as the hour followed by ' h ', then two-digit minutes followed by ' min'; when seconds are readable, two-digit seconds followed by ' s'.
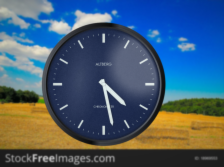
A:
4 h 28 min
